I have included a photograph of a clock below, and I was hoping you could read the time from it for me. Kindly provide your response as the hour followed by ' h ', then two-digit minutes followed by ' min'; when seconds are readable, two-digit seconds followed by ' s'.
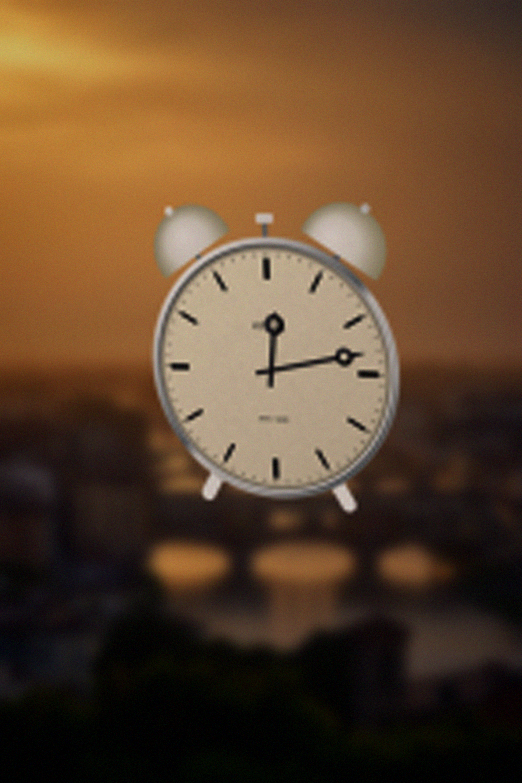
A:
12 h 13 min
